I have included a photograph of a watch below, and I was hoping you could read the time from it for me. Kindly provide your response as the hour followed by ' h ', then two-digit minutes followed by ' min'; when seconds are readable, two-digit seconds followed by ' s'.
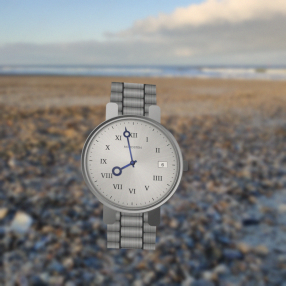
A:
7 h 58 min
